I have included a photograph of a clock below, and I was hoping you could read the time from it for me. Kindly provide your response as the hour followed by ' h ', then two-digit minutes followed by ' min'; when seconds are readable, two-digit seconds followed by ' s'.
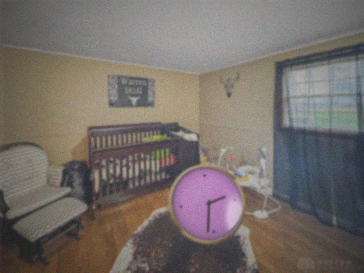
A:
2 h 32 min
